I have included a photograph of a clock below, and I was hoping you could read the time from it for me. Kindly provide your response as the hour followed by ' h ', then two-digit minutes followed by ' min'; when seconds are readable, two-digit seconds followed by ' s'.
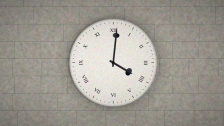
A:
4 h 01 min
